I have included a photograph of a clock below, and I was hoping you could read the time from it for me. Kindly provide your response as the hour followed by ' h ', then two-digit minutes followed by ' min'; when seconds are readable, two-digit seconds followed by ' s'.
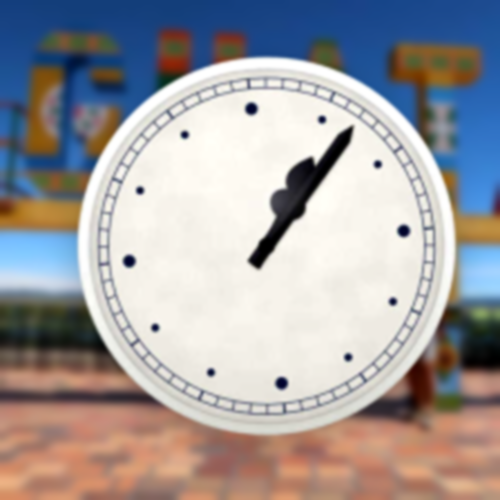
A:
1 h 07 min
